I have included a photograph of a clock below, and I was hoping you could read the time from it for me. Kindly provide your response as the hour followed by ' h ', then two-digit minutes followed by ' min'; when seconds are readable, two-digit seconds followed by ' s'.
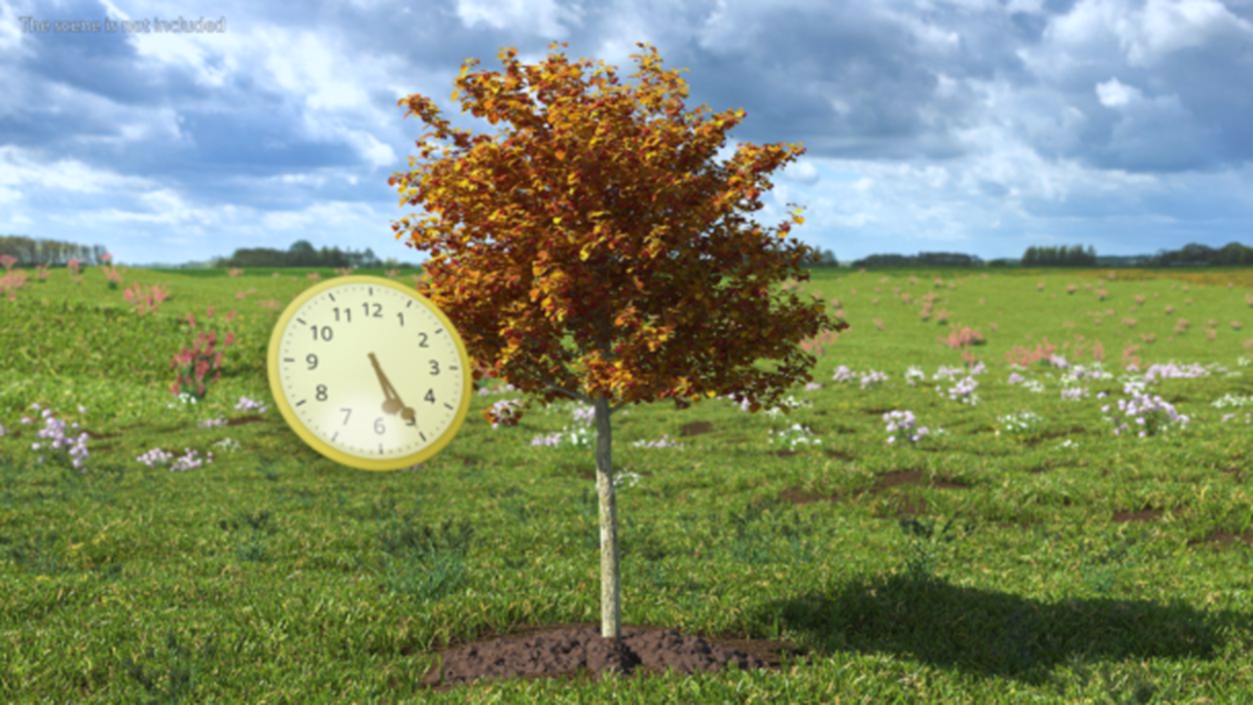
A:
5 h 25 min
